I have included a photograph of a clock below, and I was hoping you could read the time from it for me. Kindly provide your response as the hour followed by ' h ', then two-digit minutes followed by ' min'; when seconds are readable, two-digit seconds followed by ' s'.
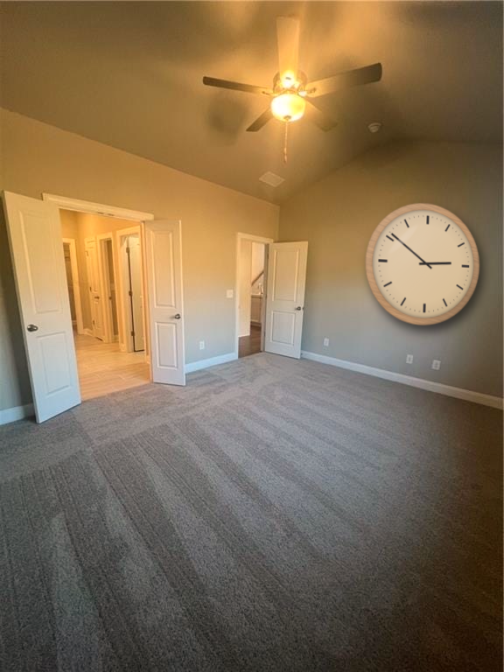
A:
2 h 51 min
